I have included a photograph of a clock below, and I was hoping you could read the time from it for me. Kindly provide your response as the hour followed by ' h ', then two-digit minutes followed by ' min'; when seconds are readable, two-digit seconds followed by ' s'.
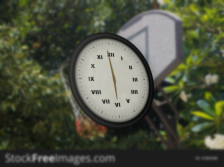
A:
5 h 59 min
